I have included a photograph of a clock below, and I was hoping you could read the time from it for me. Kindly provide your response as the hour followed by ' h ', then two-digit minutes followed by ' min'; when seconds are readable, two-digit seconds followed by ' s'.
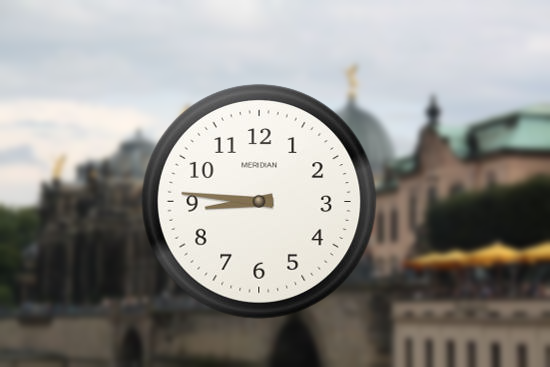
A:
8 h 46 min
